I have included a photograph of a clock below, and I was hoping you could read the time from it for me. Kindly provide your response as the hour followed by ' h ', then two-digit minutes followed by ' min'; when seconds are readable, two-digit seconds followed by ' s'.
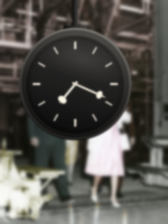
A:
7 h 19 min
